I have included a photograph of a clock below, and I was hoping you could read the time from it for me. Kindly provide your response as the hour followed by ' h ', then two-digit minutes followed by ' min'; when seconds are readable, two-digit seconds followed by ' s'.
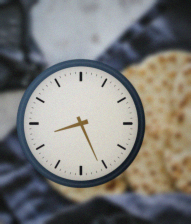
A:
8 h 26 min
